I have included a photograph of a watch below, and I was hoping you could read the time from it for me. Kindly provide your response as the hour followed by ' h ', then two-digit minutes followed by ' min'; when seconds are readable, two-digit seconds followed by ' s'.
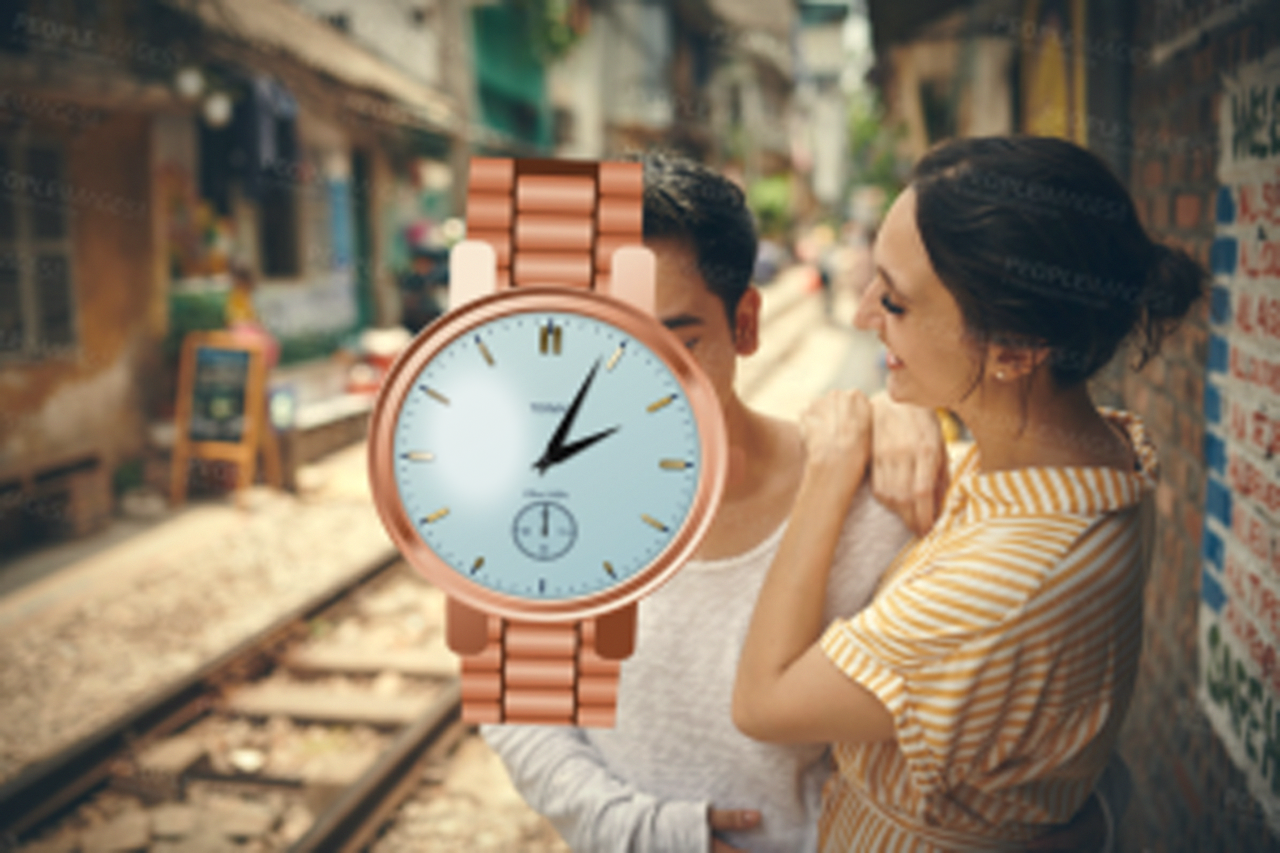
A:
2 h 04 min
